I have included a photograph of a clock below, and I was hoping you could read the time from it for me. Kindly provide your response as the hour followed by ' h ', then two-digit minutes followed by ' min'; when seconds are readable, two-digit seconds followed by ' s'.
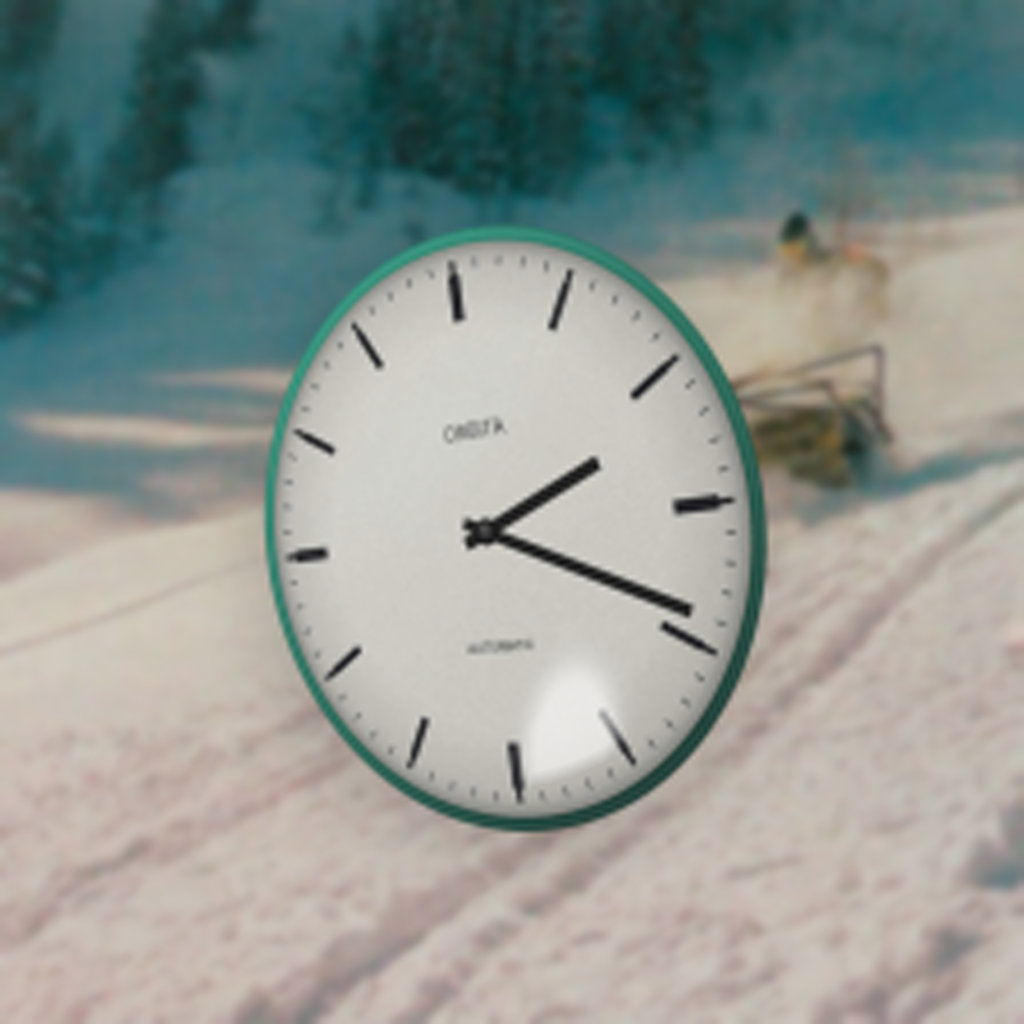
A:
2 h 19 min
